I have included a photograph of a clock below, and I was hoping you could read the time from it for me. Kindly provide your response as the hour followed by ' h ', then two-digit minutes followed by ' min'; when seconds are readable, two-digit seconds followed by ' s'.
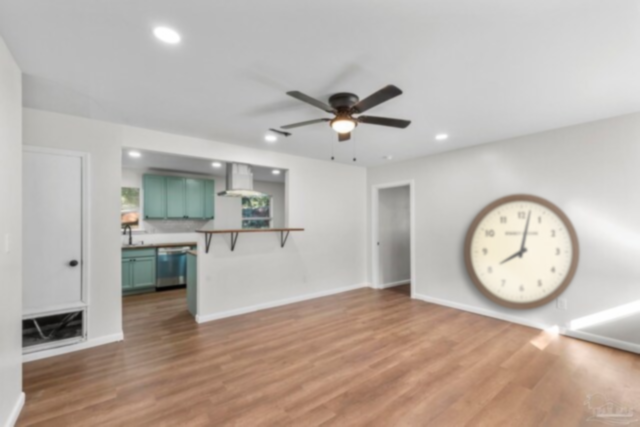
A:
8 h 02 min
